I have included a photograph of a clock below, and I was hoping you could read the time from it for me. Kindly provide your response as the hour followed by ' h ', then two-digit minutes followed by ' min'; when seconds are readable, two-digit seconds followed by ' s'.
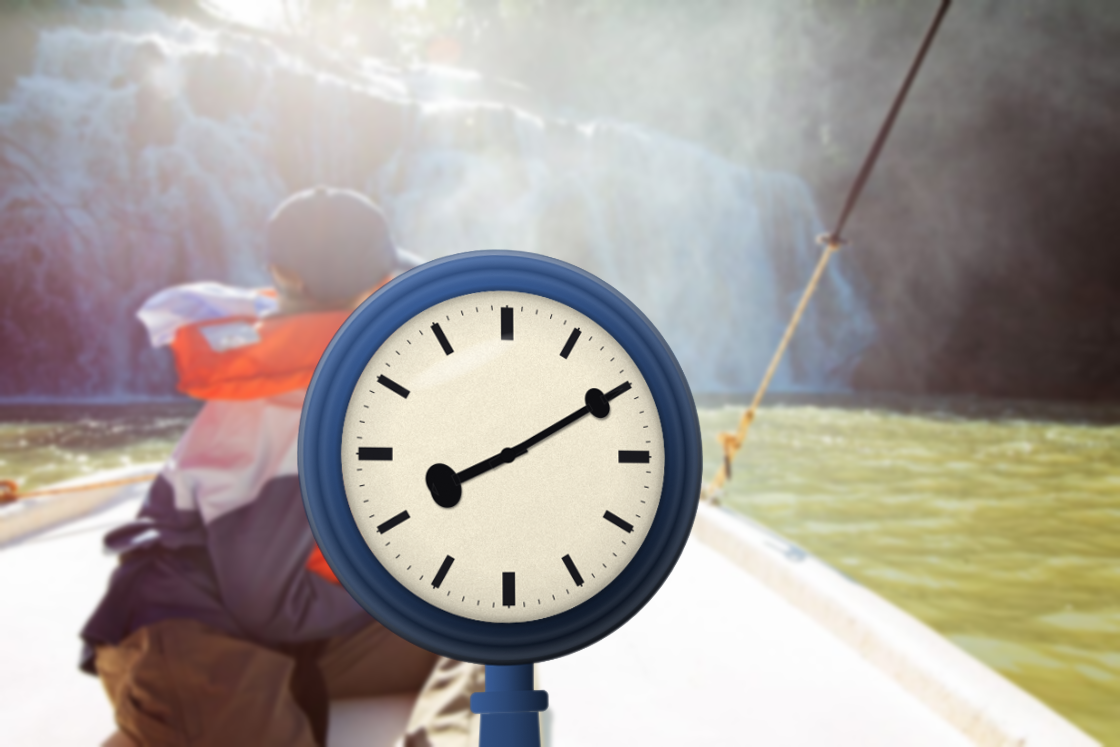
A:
8 h 10 min
